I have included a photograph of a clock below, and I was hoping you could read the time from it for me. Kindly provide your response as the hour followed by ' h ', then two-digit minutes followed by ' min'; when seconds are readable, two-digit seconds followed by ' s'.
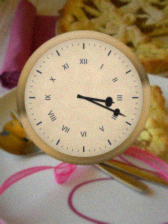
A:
3 h 19 min
